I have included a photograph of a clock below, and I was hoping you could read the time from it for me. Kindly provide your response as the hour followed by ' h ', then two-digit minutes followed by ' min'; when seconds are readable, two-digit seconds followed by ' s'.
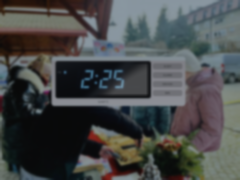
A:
2 h 25 min
